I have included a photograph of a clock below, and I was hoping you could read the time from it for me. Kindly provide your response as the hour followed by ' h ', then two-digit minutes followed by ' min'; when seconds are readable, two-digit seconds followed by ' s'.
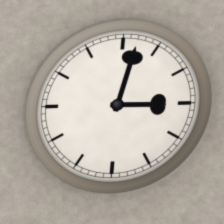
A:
3 h 02 min
